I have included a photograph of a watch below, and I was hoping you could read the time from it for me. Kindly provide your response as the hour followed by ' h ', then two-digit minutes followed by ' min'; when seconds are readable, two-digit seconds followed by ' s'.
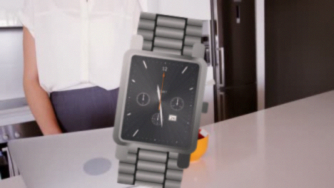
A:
11 h 28 min
